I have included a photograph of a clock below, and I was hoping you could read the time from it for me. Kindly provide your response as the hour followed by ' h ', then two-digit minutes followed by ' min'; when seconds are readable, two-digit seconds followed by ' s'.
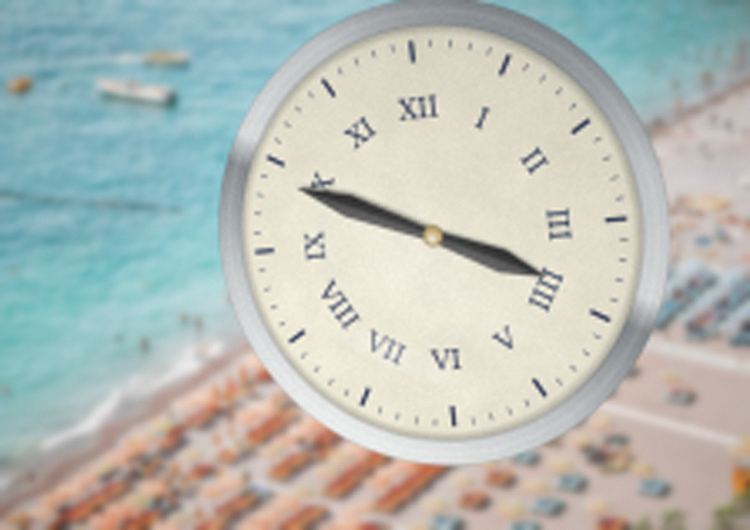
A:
3 h 49 min
